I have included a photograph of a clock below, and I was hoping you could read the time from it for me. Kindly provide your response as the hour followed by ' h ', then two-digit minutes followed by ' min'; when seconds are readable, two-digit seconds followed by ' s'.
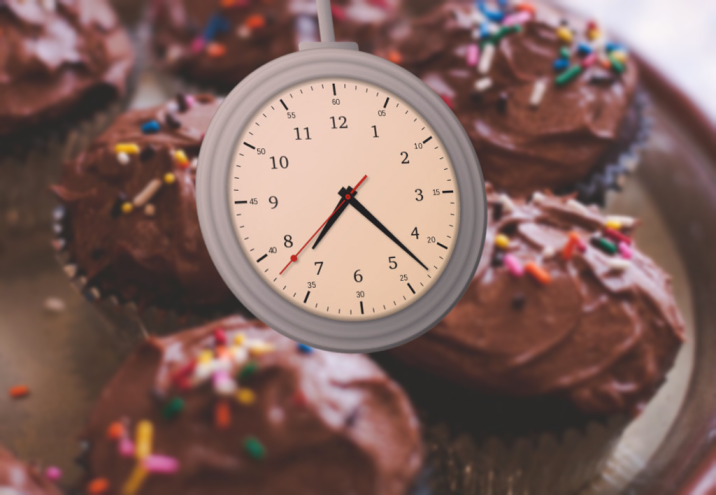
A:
7 h 22 min 38 s
